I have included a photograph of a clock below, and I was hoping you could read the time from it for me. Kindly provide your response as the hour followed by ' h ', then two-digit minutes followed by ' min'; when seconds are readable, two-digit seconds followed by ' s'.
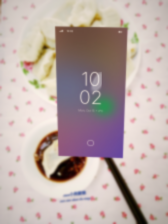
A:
10 h 02 min
